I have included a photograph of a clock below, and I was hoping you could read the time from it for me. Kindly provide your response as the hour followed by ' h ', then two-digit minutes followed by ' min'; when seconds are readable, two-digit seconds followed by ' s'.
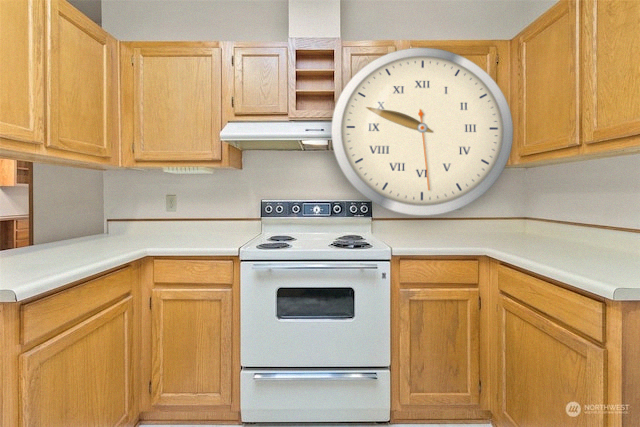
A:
9 h 48 min 29 s
